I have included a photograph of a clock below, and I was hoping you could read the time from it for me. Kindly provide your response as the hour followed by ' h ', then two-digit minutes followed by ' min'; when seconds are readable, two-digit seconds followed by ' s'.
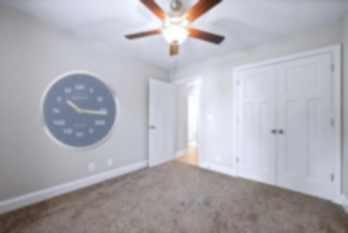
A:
10 h 16 min
